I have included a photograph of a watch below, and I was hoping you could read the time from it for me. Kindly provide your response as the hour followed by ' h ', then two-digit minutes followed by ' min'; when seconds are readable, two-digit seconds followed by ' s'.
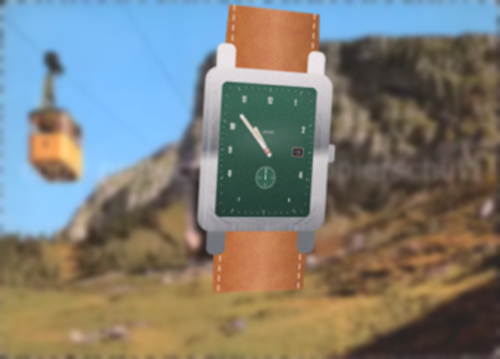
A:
10 h 53 min
